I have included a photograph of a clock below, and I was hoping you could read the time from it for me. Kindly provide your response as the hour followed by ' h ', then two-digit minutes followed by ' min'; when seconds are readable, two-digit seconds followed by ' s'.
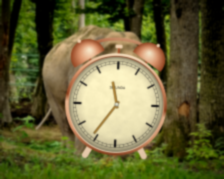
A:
11 h 36 min
